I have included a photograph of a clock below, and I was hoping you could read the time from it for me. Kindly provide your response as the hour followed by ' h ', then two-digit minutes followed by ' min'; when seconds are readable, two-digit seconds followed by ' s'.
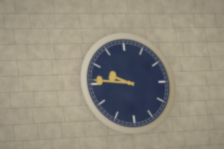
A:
9 h 46 min
